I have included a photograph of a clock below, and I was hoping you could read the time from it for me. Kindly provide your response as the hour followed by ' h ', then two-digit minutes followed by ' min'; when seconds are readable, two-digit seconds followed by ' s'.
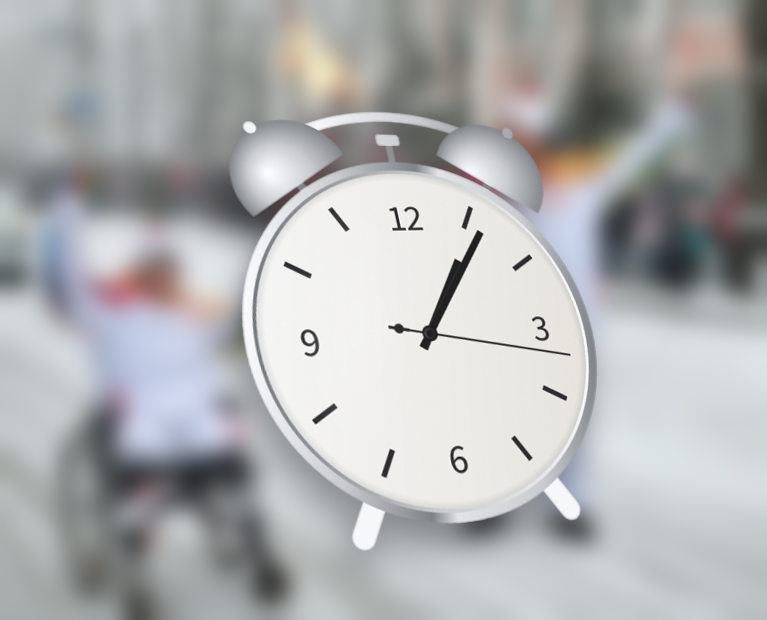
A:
1 h 06 min 17 s
